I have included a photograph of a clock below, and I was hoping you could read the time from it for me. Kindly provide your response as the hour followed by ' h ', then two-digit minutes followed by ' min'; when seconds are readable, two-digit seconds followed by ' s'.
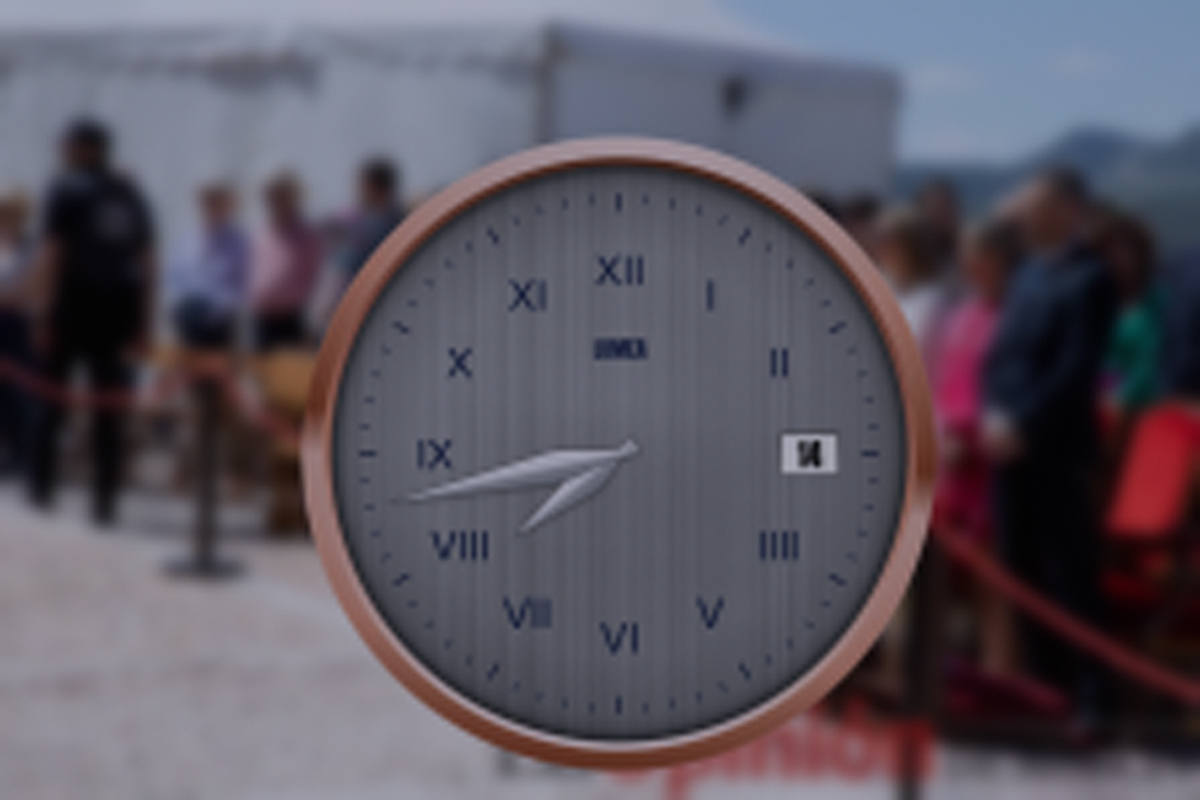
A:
7 h 43 min
